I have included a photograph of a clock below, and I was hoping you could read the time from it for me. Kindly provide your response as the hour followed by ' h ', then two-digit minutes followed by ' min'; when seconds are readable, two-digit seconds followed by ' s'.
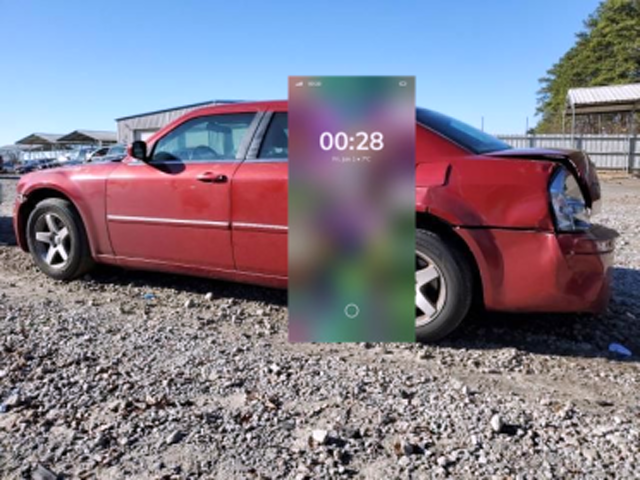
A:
0 h 28 min
